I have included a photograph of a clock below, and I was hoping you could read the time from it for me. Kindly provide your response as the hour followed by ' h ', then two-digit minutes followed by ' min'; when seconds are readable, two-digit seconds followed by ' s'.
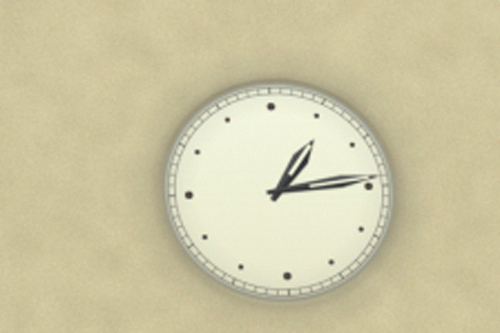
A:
1 h 14 min
